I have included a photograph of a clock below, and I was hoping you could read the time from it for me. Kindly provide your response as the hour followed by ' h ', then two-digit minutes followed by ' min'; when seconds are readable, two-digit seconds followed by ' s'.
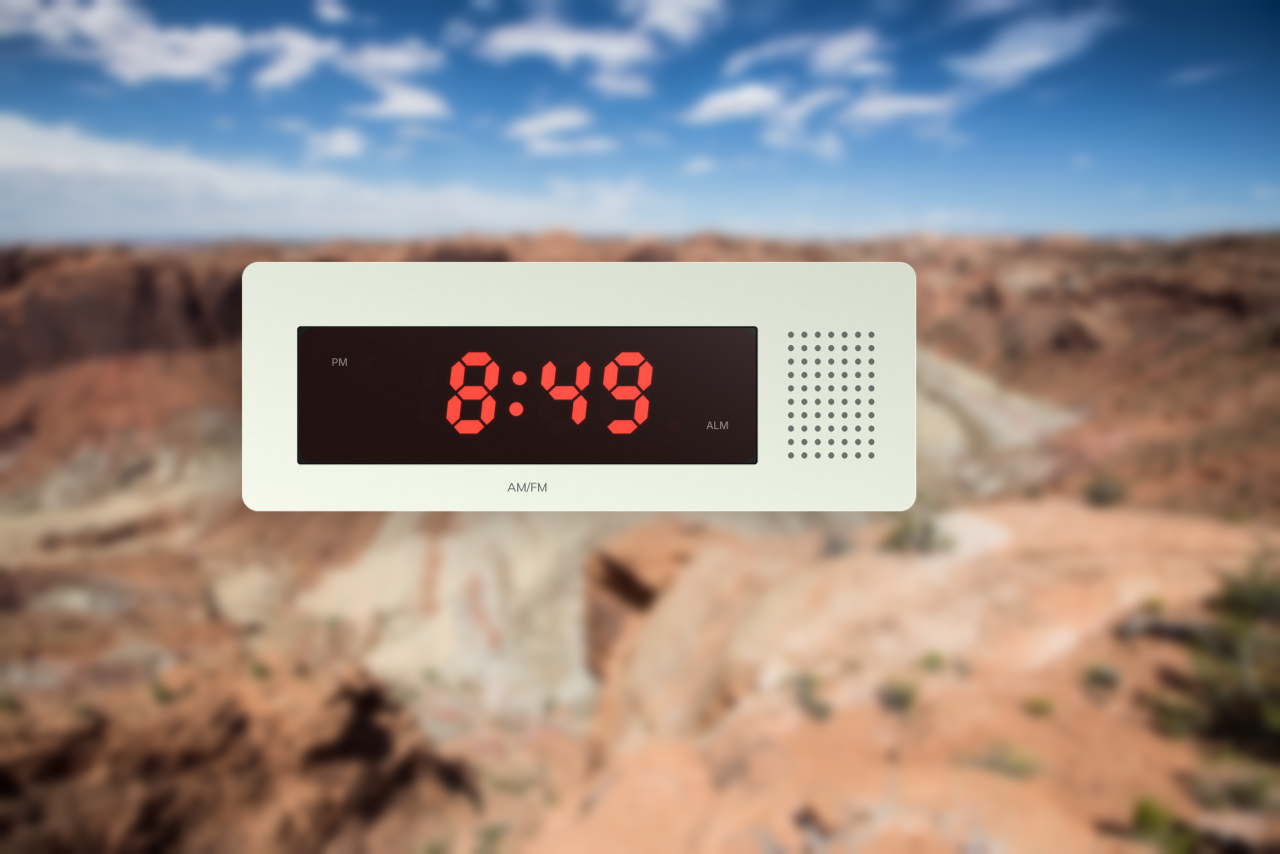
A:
8 h 49 min
